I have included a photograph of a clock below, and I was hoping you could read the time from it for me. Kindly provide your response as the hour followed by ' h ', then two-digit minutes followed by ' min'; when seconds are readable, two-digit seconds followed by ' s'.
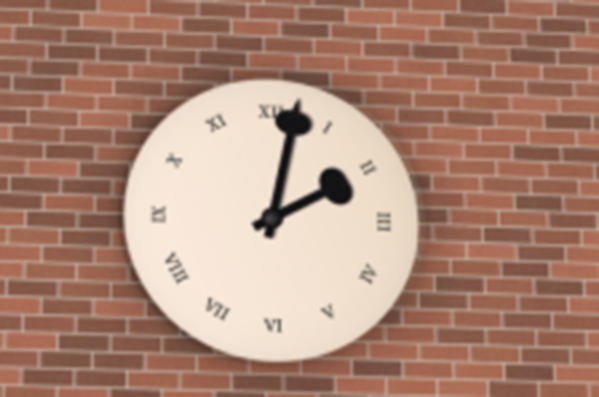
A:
2 h 02 min
